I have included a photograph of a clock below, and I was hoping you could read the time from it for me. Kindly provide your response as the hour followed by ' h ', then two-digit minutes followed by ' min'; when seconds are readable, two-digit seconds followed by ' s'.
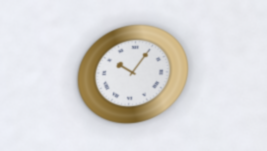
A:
10 h 05 min
